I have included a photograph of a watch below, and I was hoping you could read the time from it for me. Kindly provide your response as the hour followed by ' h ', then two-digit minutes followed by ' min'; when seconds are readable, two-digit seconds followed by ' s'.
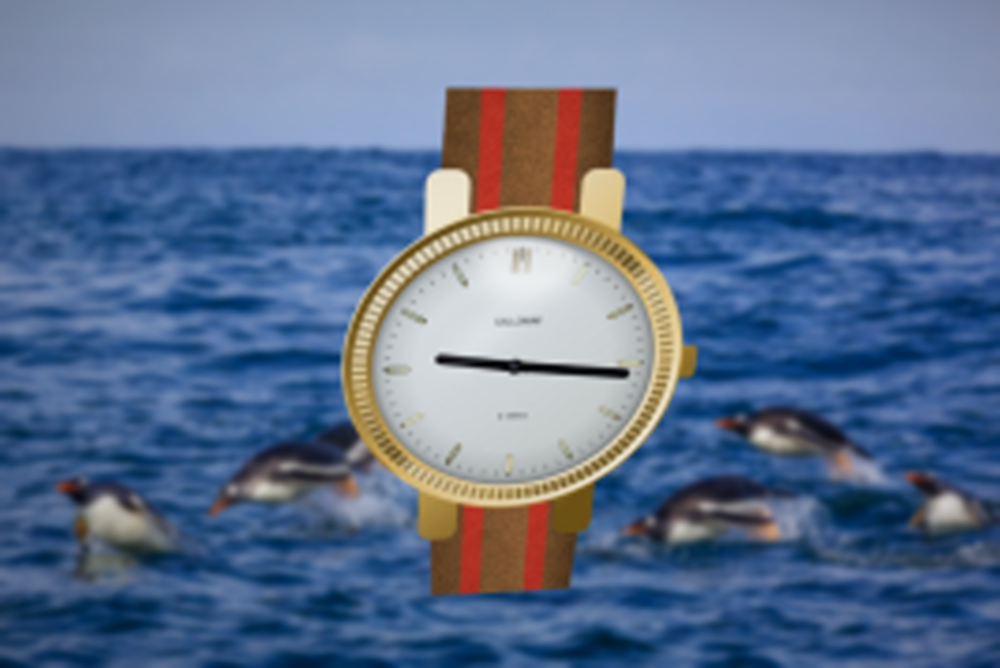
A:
9 h 16 min
